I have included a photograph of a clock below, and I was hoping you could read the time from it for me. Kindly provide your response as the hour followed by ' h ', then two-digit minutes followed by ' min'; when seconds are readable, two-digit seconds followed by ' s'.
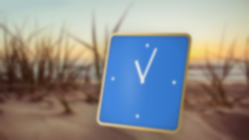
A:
11 h 03 min
